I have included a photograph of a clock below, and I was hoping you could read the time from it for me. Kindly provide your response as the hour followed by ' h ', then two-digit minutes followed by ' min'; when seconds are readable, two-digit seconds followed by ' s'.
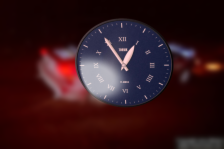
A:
12 h 55 min
